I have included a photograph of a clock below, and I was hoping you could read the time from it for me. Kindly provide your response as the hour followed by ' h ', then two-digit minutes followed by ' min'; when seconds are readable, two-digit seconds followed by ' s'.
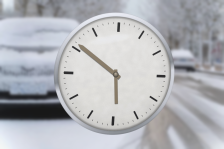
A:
5 h 51 min
